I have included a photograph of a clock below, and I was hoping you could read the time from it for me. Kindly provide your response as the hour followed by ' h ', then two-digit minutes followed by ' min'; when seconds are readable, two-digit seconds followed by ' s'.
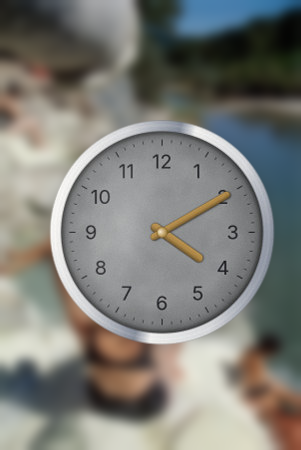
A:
4 h 10 min
